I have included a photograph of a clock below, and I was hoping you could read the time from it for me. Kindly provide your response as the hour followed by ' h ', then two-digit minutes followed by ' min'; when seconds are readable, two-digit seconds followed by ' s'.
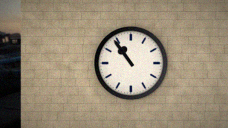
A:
10 h 54 min
